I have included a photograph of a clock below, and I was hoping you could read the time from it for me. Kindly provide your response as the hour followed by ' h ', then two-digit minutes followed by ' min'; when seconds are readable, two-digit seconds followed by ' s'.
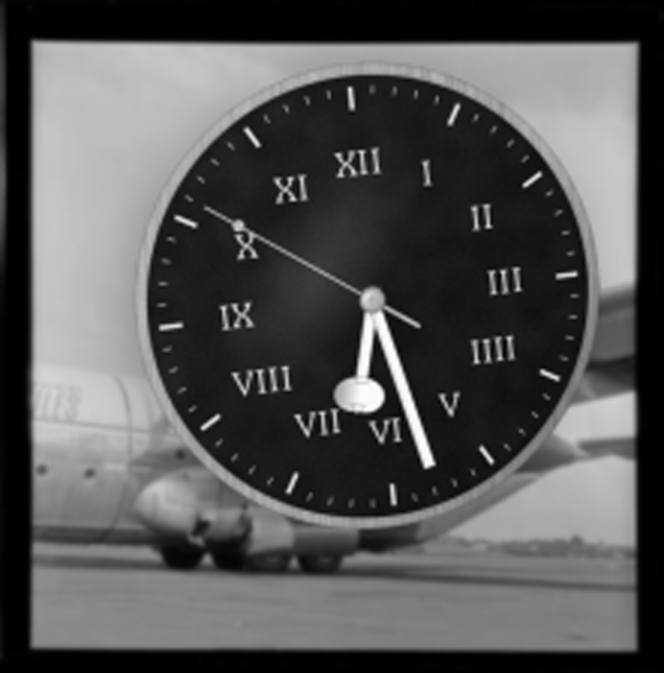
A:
6 h 27 min 51 s
